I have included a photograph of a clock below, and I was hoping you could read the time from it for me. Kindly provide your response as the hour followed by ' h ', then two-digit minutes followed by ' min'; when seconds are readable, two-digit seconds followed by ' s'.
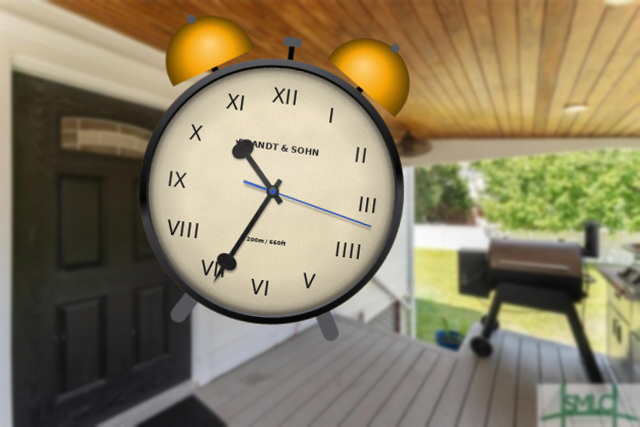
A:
10 h 34 min 17 s
